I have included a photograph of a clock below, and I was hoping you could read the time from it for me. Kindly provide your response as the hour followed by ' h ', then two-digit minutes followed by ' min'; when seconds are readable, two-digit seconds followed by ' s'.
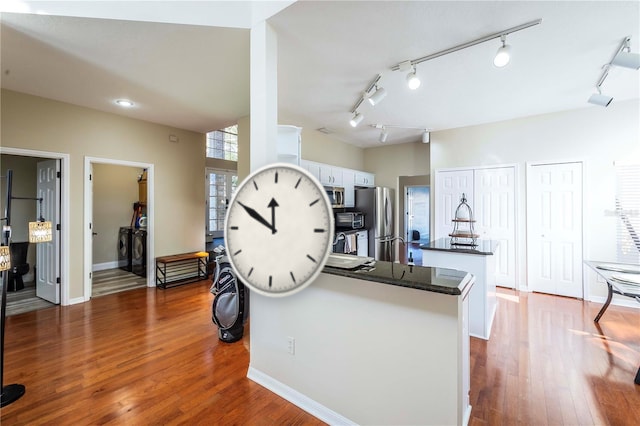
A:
11 h 50 min
